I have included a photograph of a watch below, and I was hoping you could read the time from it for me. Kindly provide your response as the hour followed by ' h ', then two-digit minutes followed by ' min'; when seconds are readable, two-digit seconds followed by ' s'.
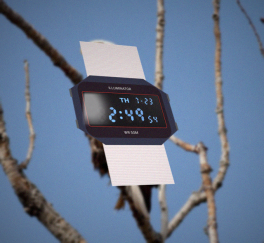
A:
2 h 49 min 54 s
